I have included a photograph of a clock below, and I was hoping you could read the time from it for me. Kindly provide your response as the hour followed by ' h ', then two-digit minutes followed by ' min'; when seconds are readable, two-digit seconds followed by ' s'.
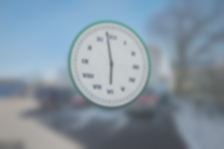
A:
5 h 58 min
